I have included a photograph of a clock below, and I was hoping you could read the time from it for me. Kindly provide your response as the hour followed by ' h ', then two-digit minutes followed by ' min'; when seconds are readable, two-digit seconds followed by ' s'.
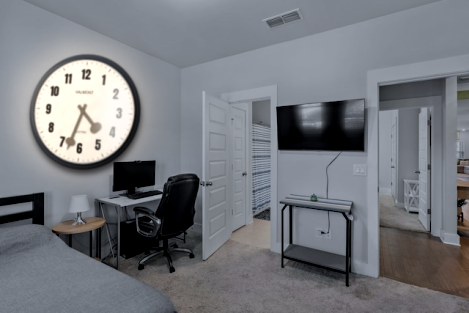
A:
4 h 33 min
